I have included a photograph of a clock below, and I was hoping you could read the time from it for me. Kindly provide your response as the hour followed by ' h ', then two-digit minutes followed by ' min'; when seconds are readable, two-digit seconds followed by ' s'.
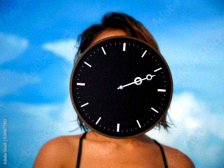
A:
2 h 11 min
